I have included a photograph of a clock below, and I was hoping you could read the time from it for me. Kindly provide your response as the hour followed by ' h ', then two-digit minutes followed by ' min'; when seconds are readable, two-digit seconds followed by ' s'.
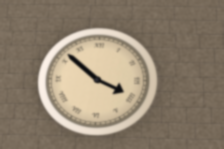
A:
3 h 52 min
